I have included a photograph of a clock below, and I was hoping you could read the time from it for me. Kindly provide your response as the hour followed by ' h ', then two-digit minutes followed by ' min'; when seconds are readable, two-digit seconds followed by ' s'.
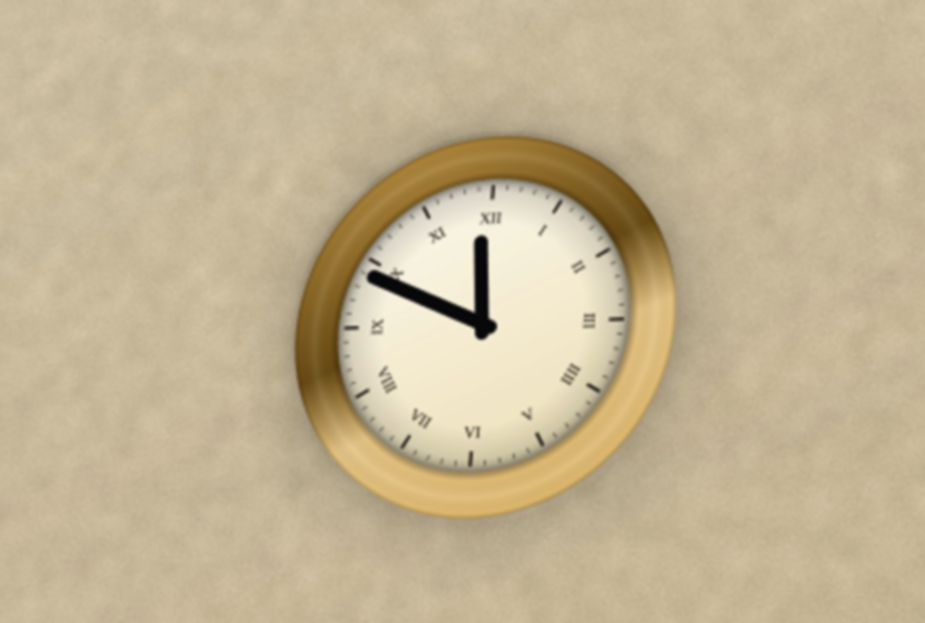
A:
11 h 49 min
